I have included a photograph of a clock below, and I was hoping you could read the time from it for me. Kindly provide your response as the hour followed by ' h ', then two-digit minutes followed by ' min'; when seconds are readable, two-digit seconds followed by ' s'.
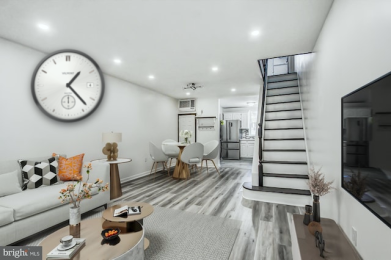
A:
1 h 23 min
